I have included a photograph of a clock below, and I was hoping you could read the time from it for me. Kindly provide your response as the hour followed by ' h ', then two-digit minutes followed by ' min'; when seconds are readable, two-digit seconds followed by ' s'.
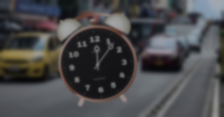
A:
12 h 07 min
